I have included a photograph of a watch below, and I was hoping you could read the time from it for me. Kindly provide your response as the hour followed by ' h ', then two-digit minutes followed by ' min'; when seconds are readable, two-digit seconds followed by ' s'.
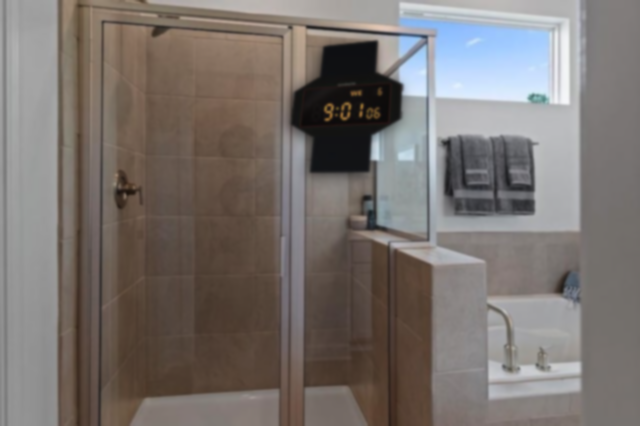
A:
9 h 01 min
